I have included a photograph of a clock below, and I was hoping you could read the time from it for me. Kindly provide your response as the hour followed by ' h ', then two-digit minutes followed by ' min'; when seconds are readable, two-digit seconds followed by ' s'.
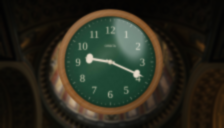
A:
9 h 19 min
